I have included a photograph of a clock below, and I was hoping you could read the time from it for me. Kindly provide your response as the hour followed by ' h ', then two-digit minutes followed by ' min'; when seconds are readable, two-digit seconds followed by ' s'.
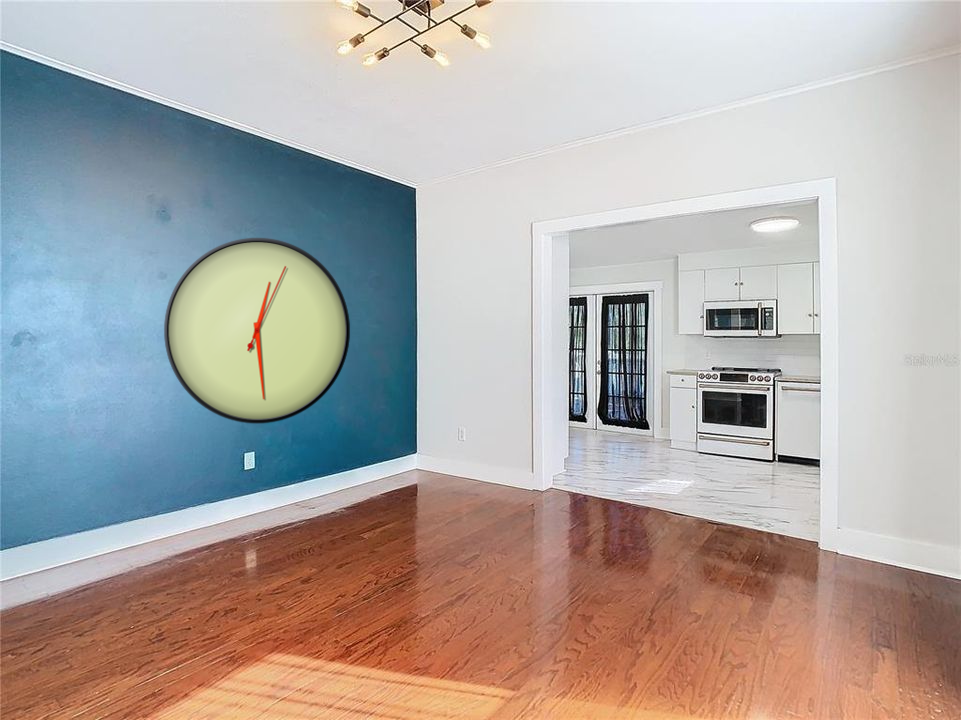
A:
12 h 29 min 04 s
